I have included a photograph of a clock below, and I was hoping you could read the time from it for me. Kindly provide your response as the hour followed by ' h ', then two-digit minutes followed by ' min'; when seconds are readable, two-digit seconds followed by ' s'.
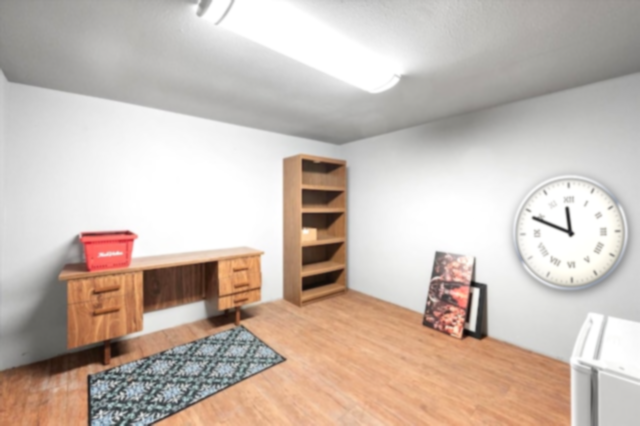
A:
11 h 49 min
